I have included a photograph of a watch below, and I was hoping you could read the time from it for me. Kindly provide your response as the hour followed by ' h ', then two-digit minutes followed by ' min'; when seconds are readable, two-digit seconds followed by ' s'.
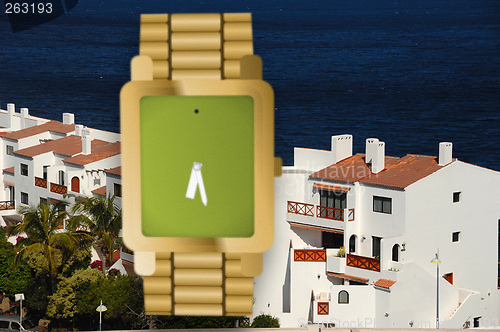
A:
6 h 28 min
